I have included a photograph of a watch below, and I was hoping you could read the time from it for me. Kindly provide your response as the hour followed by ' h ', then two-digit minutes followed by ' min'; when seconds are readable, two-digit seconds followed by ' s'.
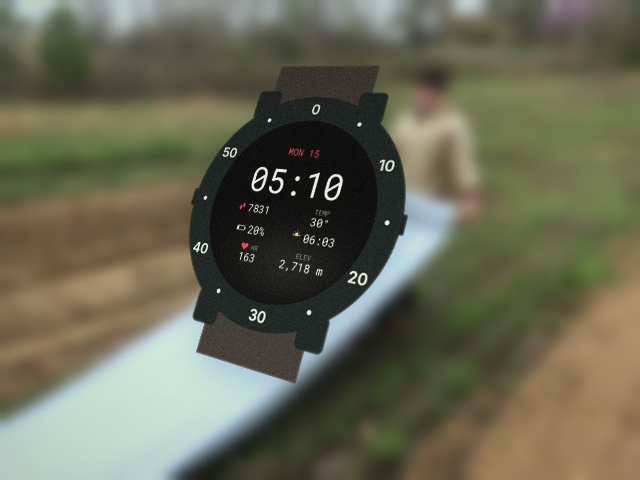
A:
5 h 10 min
